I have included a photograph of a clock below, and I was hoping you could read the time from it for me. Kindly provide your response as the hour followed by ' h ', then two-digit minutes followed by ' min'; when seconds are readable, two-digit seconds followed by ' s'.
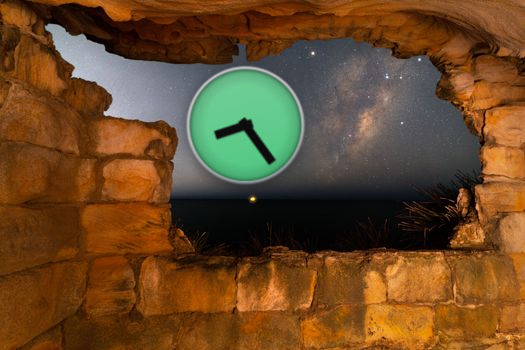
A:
8 h 24 min
